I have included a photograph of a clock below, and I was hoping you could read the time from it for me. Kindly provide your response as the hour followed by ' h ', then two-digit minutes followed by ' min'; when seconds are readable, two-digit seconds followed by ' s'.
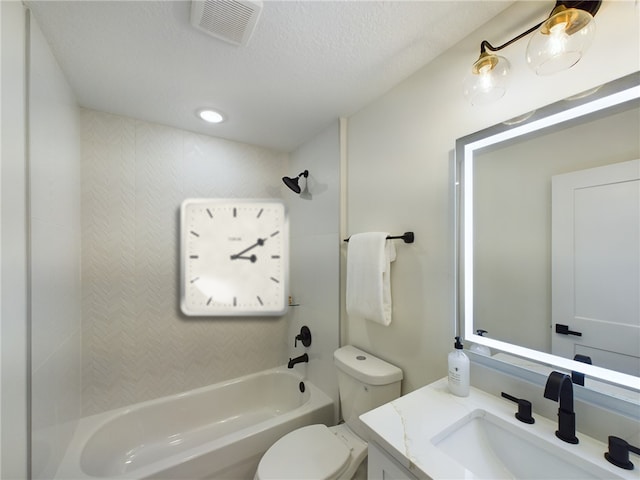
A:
3 h 10 min
